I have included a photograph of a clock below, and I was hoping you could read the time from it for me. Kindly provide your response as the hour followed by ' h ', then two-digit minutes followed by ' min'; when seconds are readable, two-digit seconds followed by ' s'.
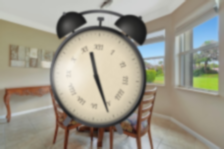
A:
11 h 26 min
